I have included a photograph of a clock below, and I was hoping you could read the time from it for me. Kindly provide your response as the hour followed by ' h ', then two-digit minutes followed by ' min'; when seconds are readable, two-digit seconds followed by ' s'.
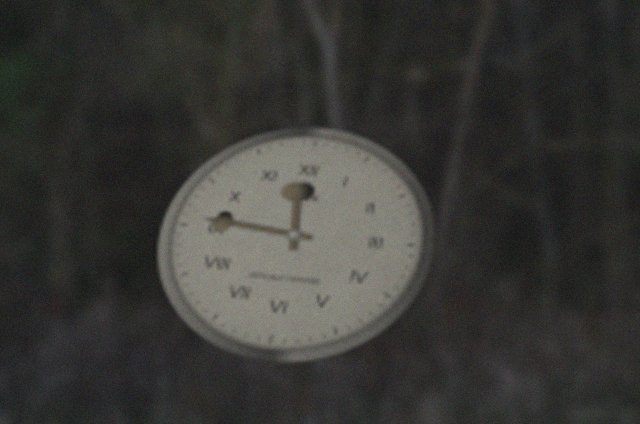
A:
11 h 46 min
